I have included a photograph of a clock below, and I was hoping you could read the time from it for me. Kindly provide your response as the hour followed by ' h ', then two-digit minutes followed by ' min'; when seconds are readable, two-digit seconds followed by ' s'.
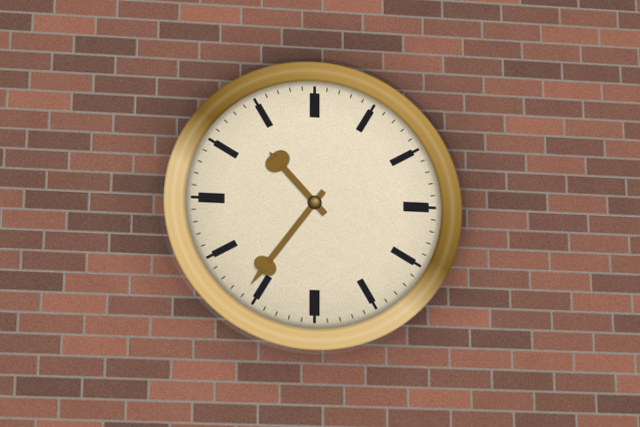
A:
10 h 36 min
